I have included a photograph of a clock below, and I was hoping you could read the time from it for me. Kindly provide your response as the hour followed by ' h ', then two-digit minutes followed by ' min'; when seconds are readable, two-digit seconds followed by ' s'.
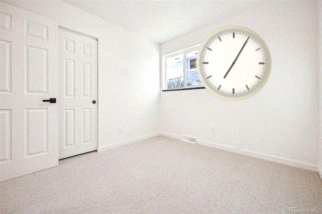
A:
7 h 05 min
